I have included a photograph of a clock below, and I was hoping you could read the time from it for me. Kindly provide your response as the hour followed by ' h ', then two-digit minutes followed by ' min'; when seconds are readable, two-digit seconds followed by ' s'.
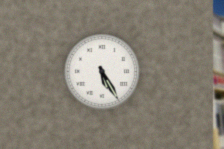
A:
5 h 25 min
